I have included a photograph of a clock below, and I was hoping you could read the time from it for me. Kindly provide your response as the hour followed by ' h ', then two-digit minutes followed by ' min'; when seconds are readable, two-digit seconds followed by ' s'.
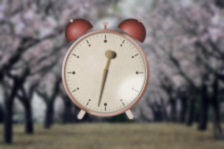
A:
12 h 32 min
